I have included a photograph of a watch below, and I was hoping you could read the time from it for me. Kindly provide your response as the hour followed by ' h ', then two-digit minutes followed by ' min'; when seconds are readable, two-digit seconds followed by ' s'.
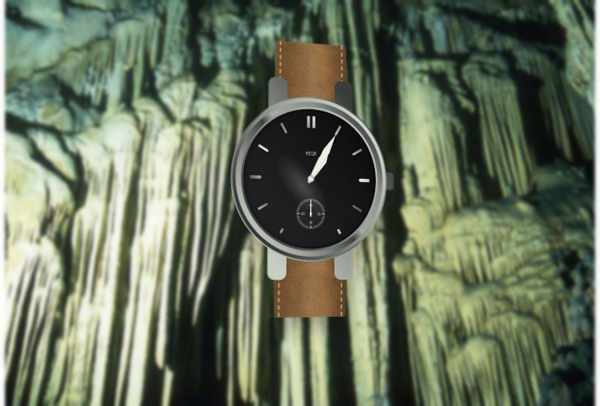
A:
1 h 05 min
